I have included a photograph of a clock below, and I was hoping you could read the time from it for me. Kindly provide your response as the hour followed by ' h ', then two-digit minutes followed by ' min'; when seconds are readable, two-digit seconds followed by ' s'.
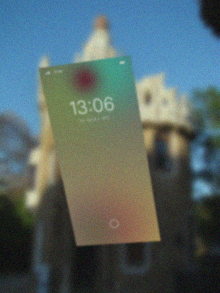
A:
13 h 06 min
